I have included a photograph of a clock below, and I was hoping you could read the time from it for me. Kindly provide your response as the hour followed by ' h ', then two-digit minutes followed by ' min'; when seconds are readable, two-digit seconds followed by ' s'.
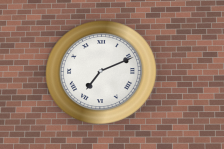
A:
7 h 11 min
